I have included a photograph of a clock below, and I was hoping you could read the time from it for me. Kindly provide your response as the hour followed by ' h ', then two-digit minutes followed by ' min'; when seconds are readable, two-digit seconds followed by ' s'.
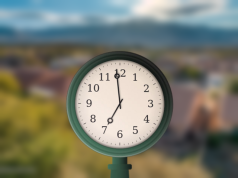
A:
6 h 59 min
